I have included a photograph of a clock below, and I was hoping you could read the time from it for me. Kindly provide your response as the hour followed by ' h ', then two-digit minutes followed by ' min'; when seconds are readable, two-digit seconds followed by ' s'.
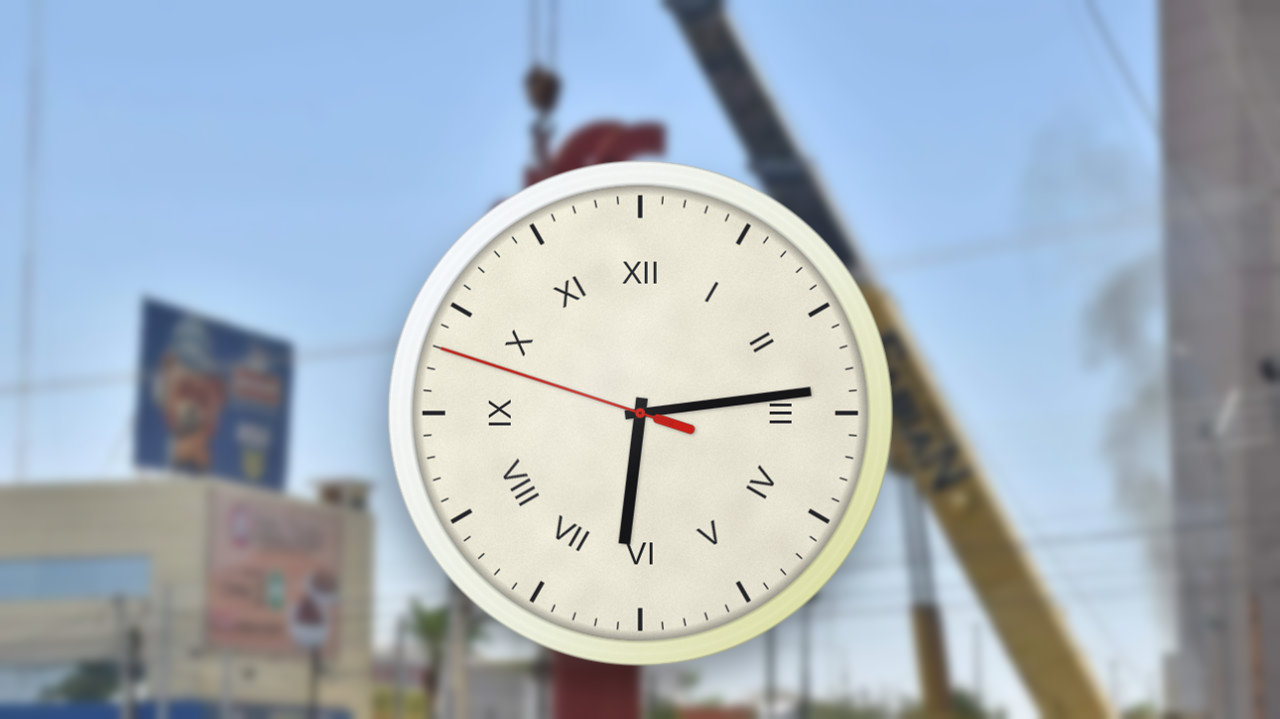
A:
6 h 13 min 48 s
